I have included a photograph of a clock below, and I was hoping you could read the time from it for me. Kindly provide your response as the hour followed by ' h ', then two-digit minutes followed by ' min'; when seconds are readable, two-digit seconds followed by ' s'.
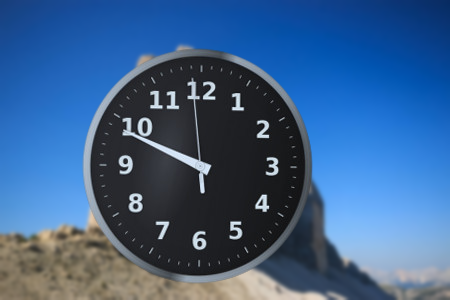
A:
9 h 48 min 59 s
